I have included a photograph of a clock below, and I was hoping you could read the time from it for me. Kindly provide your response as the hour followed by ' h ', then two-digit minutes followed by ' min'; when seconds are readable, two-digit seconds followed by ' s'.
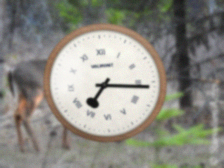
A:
7 h 16 min
